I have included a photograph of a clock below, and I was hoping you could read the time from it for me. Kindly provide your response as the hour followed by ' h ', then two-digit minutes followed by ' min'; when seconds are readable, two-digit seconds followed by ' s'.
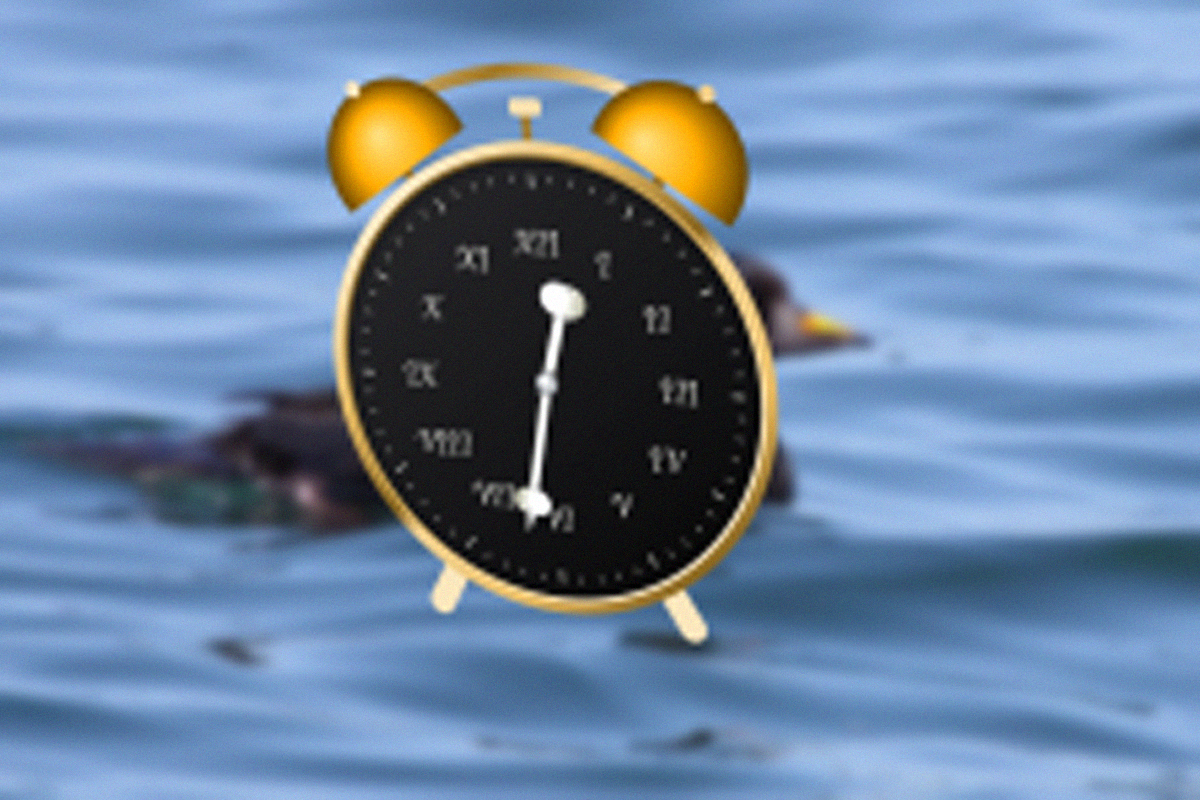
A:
12 h 32 min
